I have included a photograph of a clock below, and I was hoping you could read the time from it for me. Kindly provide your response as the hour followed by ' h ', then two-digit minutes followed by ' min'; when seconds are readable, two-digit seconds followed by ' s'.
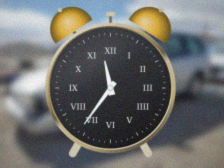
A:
11 h 36 min
